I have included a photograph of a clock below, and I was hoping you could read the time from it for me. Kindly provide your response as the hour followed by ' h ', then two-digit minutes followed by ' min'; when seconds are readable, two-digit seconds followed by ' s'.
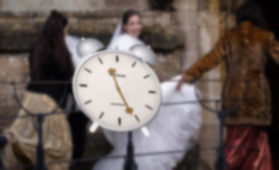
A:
11 h 26 min
